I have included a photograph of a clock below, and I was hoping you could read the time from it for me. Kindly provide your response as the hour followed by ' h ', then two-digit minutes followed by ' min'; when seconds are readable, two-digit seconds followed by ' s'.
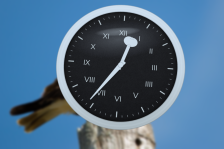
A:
12 h 36 min
